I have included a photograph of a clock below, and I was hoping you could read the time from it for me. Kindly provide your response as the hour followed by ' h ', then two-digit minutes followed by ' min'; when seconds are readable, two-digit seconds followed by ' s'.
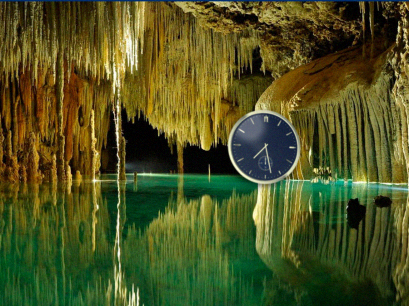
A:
7 h 28 min
